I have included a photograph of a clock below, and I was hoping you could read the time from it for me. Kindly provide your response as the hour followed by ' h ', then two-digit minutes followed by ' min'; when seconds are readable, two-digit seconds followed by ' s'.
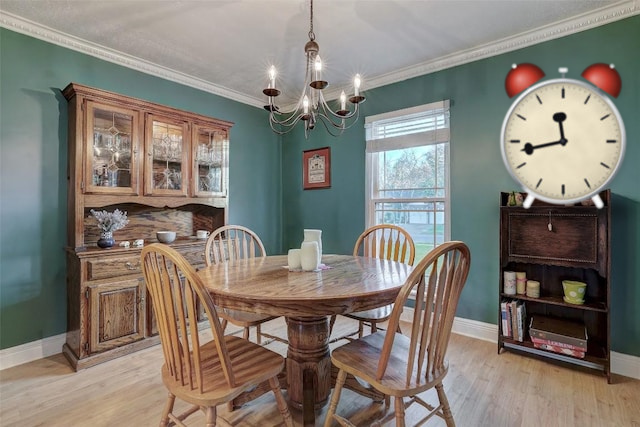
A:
11 h 43 min
